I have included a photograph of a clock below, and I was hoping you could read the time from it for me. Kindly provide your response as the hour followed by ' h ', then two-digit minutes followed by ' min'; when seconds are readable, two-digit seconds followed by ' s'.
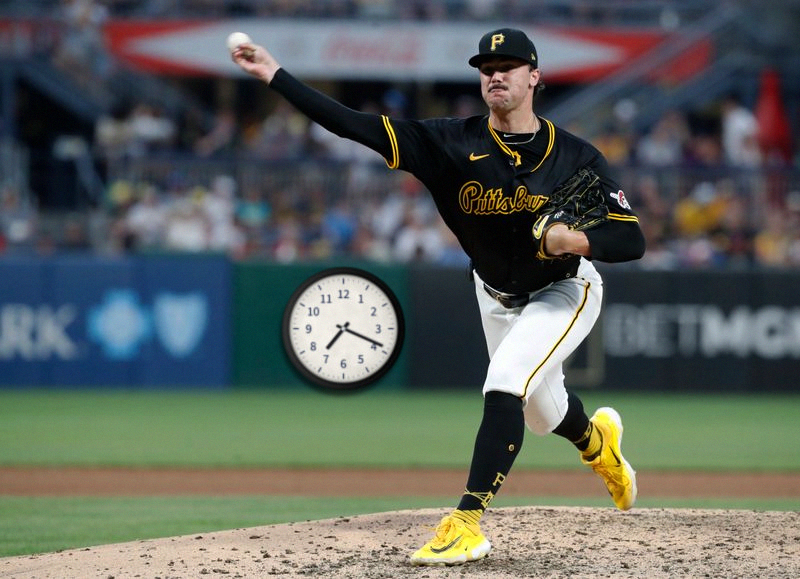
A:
7 h 19 min
